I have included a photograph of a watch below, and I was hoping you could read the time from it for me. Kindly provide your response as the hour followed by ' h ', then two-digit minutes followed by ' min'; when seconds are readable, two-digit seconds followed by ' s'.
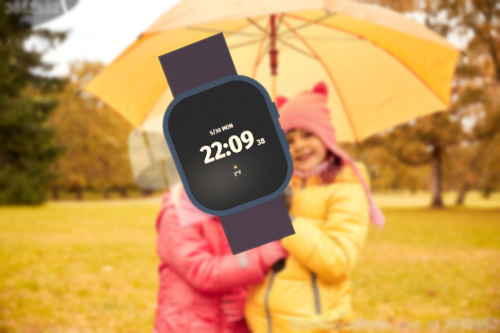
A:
22 h 09 min 38 s
